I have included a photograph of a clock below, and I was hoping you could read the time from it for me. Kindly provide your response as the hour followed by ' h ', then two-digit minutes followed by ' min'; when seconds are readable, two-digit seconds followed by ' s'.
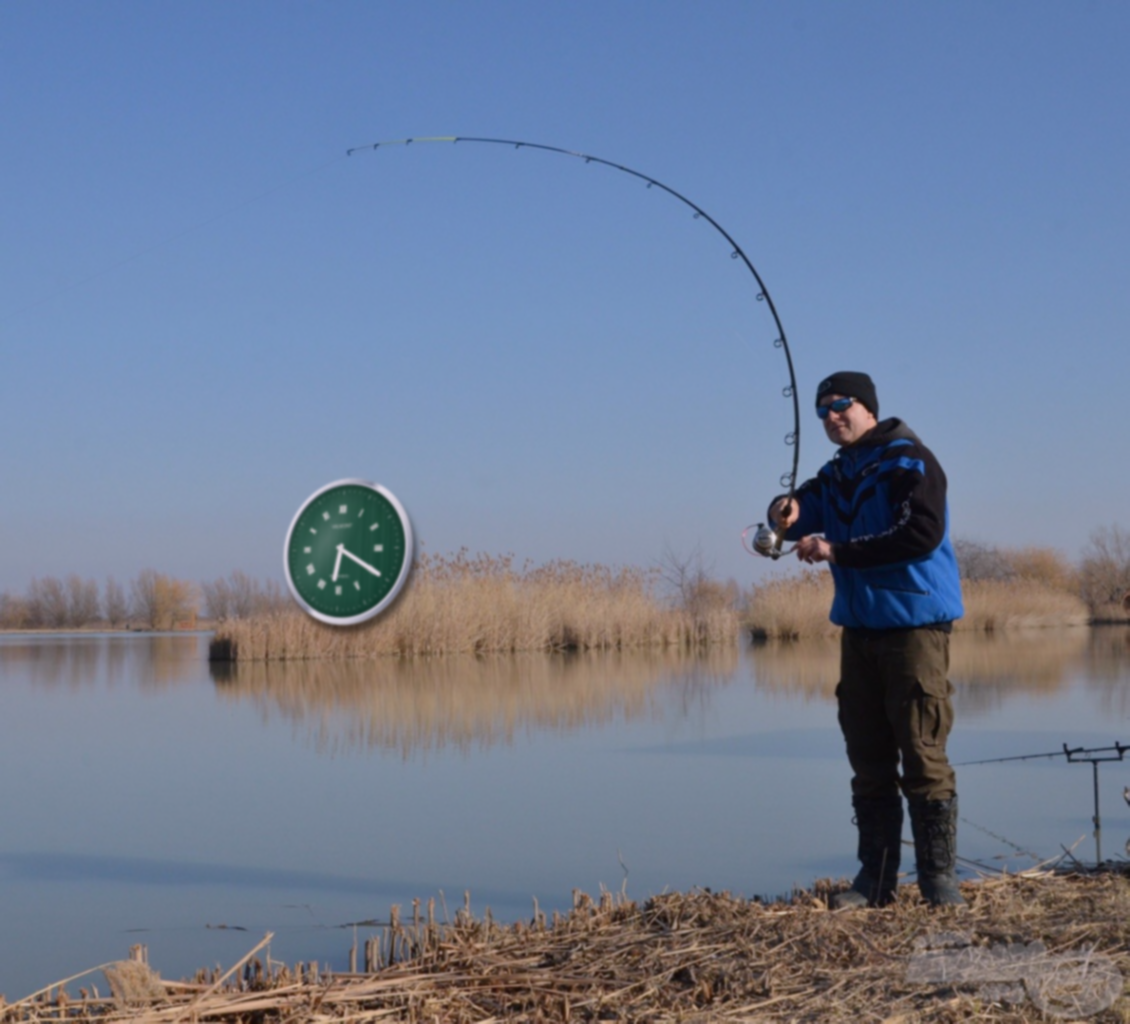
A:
6 h 20 min
